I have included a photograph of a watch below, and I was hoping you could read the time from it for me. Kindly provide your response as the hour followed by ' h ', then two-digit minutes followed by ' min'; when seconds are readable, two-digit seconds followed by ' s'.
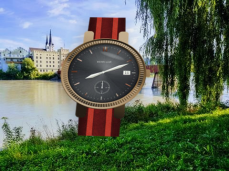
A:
8 h 11 min
